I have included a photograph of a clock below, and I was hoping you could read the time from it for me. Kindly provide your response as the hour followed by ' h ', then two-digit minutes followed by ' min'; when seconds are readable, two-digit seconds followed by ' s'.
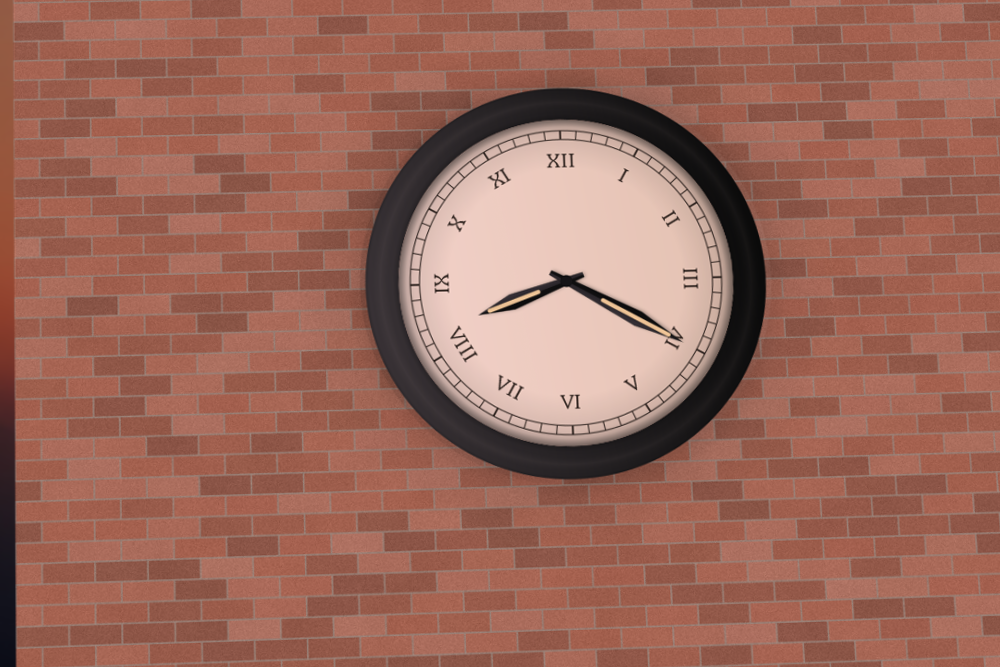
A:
8 h 20 min
